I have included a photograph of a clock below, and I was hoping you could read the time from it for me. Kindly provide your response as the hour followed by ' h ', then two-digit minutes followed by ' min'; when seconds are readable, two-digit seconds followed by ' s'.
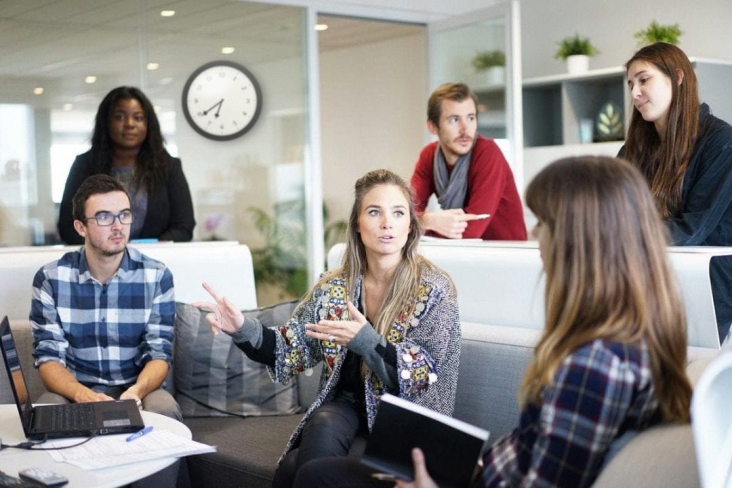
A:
6 h 39 min
